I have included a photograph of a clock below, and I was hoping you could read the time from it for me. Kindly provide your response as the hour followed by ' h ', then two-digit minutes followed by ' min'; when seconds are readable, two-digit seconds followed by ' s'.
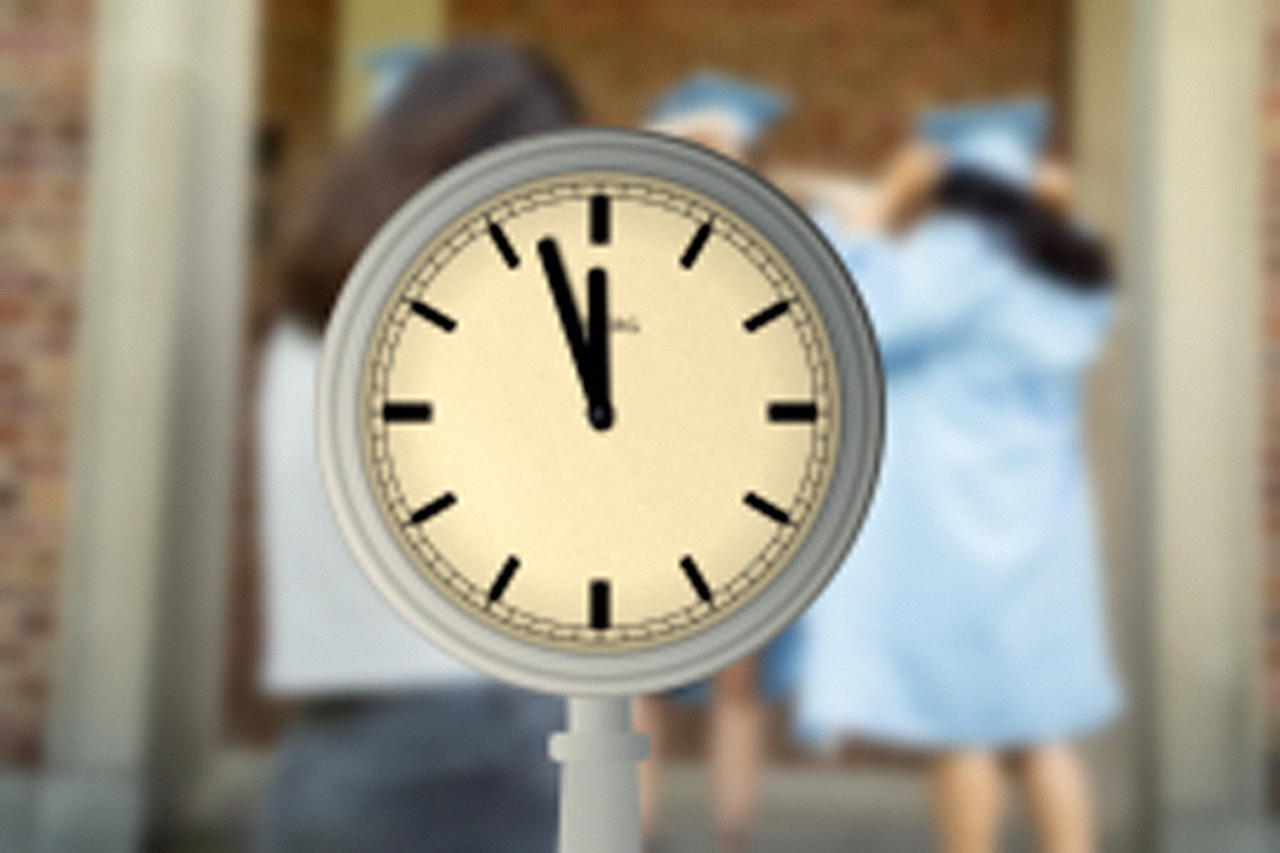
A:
11 h 57 min
